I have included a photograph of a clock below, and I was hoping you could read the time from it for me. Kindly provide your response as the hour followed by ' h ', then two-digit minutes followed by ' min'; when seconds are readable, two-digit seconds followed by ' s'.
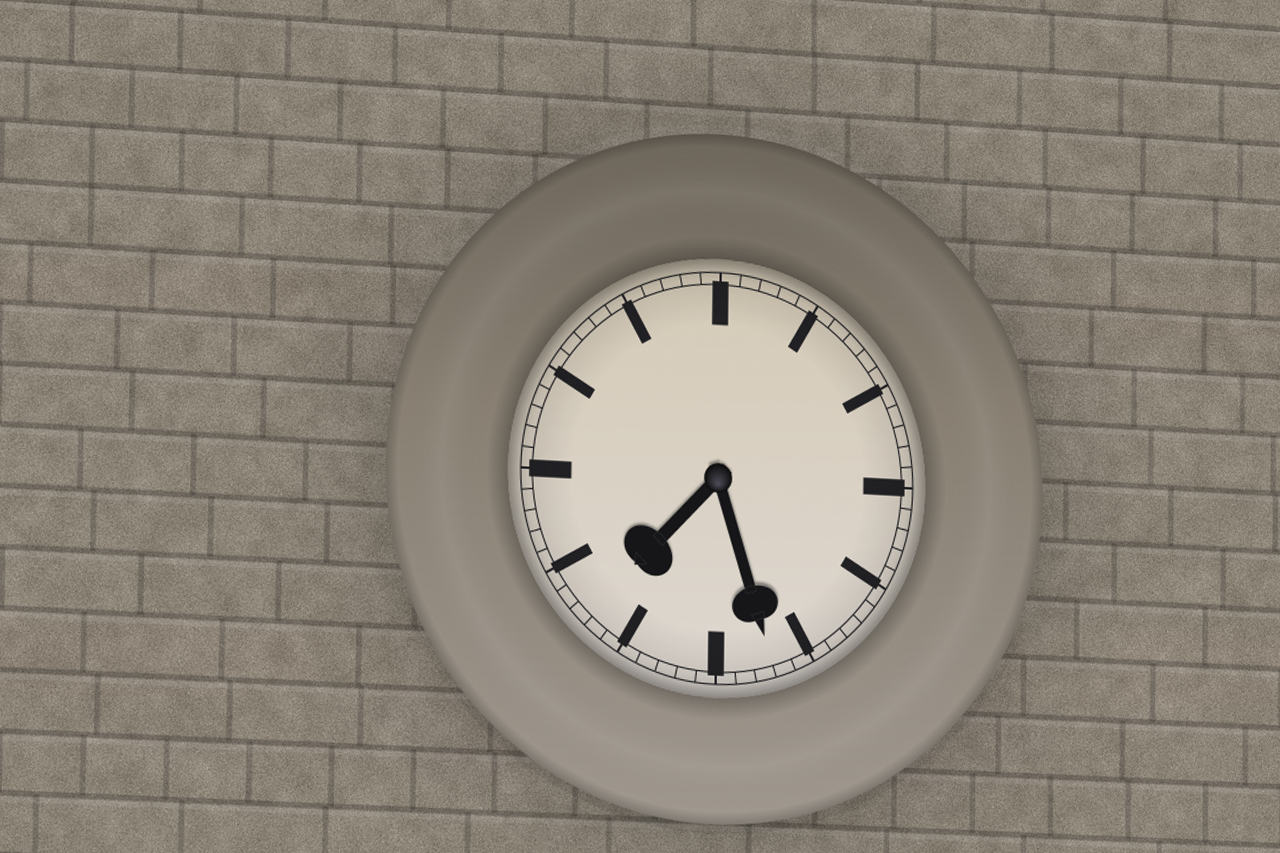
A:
7 h 27 min
